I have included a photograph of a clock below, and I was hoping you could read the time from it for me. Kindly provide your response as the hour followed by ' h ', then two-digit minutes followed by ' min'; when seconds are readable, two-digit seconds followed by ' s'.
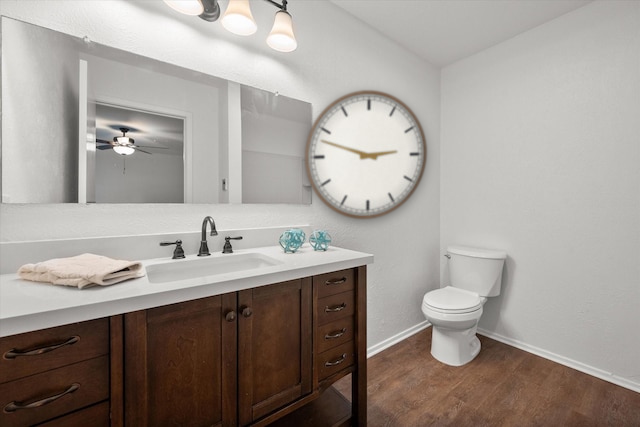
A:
2 h 48 min
